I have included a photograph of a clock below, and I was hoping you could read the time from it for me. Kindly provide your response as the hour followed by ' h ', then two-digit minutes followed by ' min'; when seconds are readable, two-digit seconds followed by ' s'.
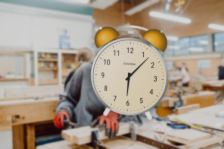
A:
6 h 07 min
